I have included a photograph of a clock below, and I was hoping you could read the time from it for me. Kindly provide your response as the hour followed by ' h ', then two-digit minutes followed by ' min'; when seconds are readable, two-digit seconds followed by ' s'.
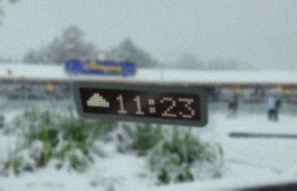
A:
11 h 23 min
